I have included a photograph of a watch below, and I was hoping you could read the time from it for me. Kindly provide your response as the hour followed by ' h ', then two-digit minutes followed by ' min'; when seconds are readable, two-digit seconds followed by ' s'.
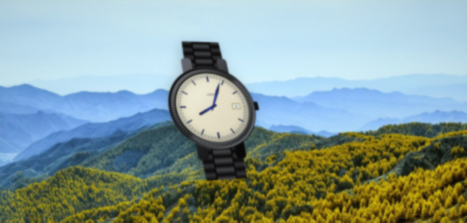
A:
8 h 04 min
